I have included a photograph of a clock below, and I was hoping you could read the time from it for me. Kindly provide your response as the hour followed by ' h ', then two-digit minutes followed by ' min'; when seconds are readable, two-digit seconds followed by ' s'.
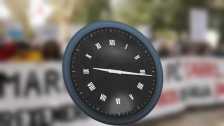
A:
9 h 16 min
